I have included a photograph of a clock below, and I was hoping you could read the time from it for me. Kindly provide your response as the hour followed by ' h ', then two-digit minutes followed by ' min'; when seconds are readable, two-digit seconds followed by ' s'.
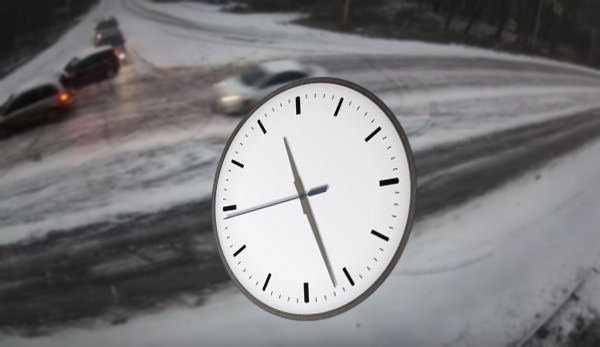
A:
11 h 26 min 44 s
